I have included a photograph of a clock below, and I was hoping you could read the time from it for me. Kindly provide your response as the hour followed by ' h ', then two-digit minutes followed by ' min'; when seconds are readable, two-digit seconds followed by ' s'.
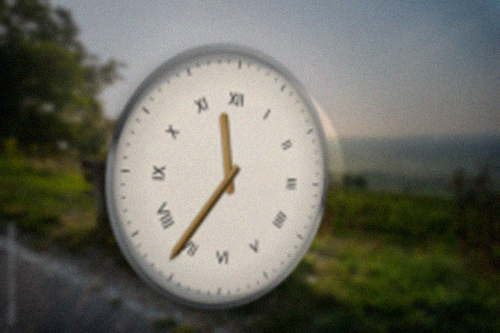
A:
11 h 36 min
